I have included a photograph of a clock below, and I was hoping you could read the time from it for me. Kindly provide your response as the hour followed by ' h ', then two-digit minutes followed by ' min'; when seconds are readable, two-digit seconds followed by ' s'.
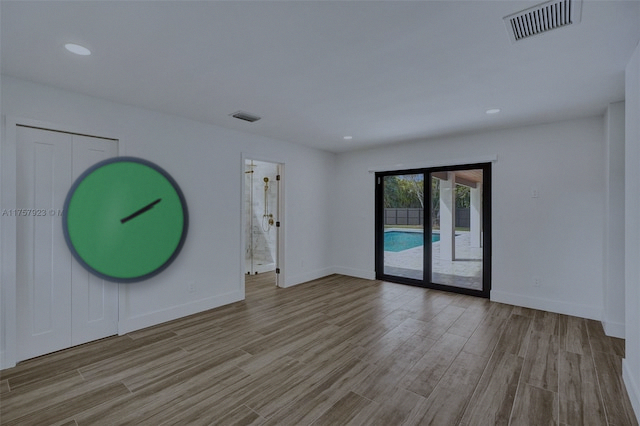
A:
2 h 10 min
